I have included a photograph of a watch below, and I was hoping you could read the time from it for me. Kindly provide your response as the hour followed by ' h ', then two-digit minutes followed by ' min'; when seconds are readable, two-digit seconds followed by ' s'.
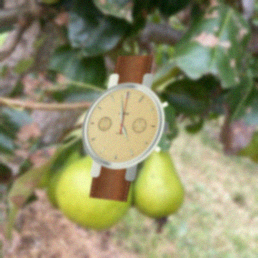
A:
4 h 58 min
